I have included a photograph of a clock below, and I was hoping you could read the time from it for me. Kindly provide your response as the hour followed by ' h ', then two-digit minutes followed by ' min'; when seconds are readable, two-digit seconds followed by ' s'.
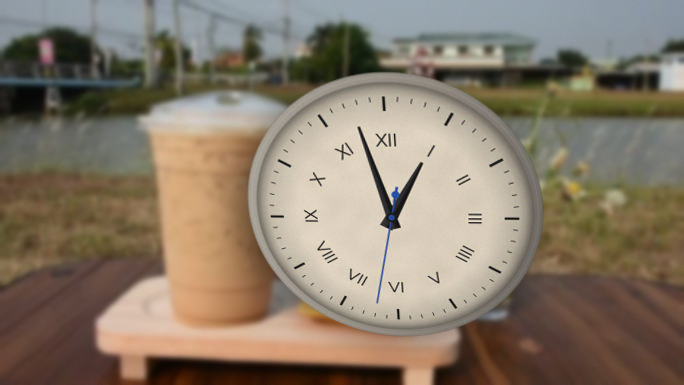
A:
12 h 57 min 32 s
